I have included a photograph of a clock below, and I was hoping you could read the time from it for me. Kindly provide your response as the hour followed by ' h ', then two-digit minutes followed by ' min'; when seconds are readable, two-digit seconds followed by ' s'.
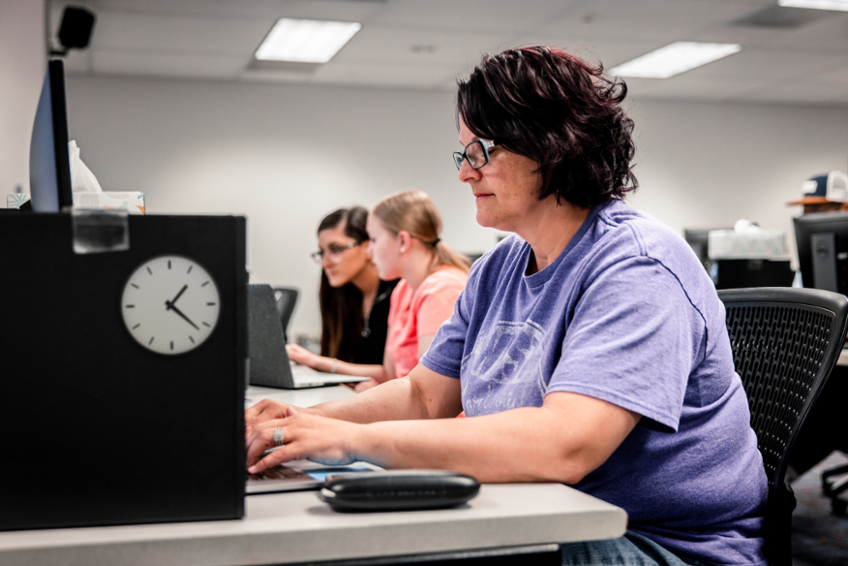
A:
1 h 22 min
